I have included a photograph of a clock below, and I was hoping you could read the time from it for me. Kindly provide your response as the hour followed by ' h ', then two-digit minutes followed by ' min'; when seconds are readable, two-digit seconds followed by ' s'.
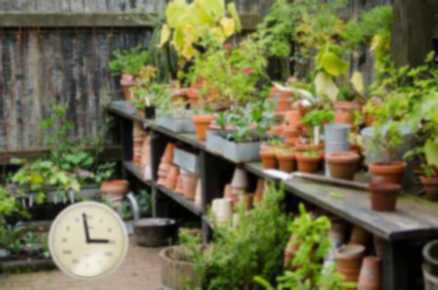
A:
2 h 58 min
